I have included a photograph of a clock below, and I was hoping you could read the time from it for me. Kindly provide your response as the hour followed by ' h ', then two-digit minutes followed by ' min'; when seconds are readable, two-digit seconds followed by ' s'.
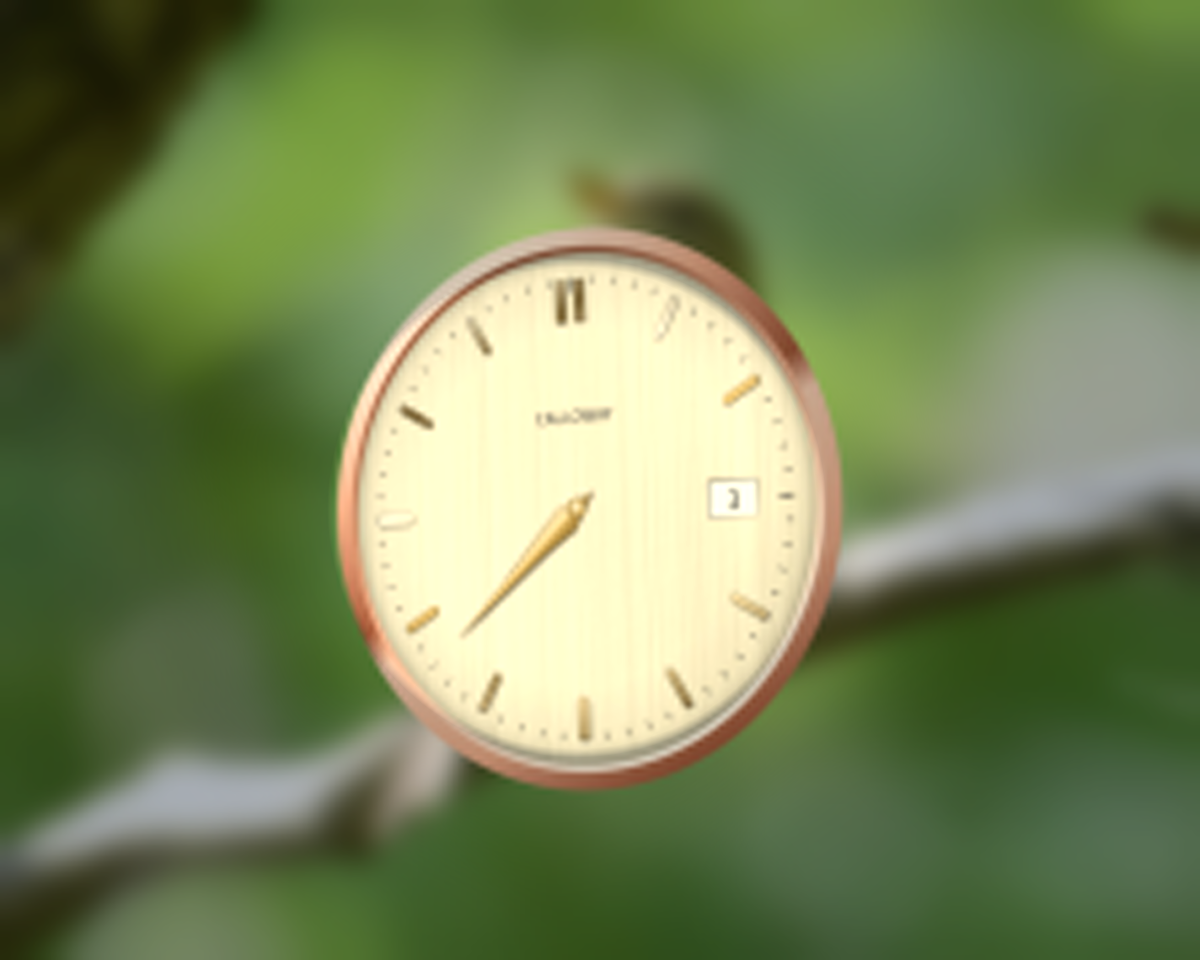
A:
7 h 38 min
